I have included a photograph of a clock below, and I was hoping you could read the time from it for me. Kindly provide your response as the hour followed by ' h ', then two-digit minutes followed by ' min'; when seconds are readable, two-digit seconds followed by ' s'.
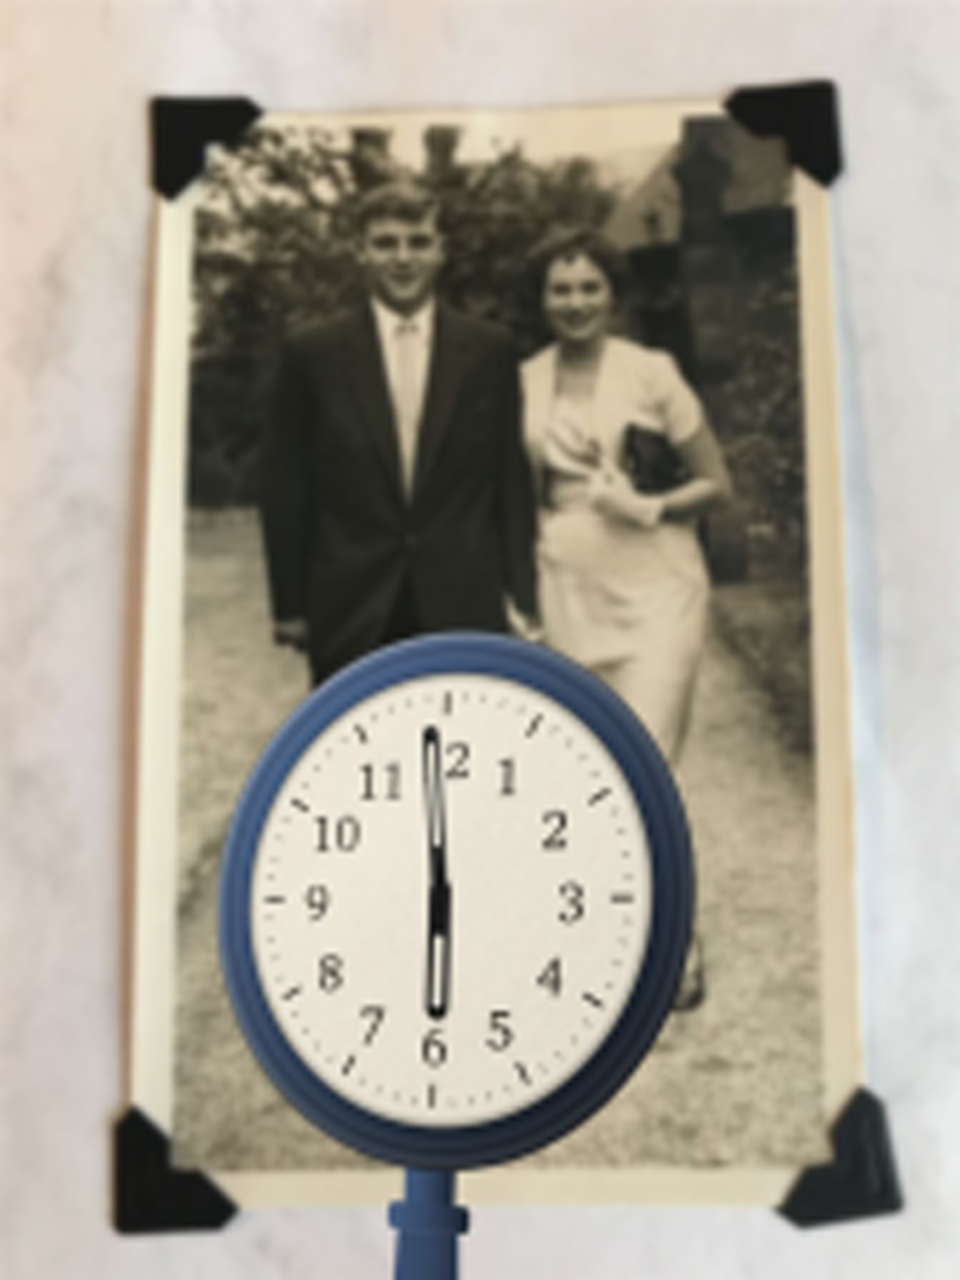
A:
5 h 59 min
